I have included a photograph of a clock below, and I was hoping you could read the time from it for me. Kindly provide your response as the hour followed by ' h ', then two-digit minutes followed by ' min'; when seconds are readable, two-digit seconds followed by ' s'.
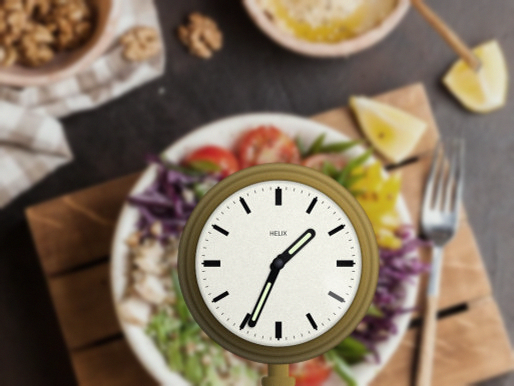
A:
1 h 34 min
